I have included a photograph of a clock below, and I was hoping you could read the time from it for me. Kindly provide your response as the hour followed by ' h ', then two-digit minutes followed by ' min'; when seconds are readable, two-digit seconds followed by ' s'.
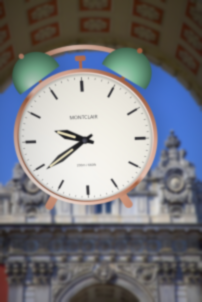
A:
9 h 39 min
